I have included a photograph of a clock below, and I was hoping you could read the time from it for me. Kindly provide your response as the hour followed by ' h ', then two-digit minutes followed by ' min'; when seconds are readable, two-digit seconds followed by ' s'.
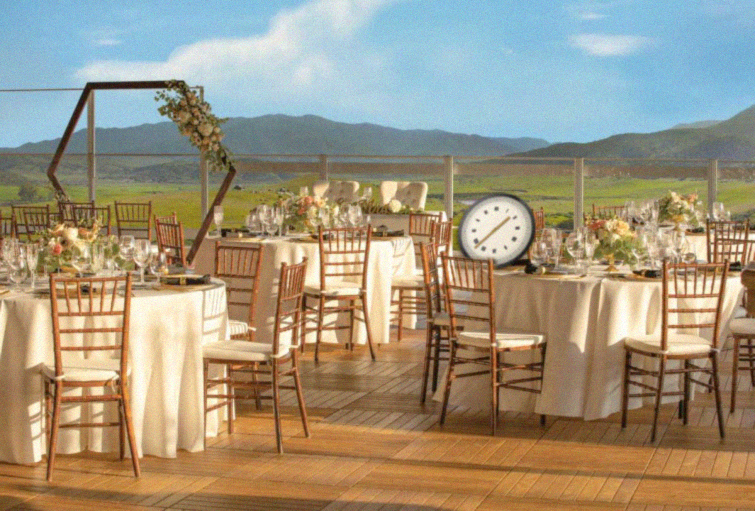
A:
1 h 38 min
